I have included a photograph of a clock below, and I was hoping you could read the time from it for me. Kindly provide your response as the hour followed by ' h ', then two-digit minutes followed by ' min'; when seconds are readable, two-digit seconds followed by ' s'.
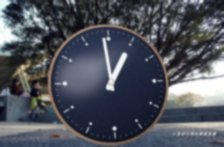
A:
12 h 59 min
